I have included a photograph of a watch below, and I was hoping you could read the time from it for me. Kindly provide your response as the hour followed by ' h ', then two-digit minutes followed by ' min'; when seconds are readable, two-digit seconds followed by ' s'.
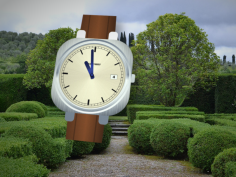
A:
10 h 59 min
